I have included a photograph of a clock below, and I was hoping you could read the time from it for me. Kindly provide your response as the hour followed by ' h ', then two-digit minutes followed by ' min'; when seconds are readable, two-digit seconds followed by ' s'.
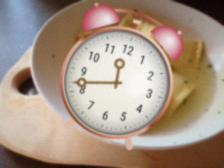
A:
11 h 42 min
